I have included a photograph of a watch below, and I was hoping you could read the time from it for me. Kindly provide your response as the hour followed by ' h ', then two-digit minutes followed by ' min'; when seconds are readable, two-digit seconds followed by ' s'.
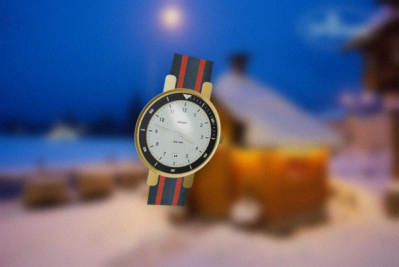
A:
3 h 47 min
